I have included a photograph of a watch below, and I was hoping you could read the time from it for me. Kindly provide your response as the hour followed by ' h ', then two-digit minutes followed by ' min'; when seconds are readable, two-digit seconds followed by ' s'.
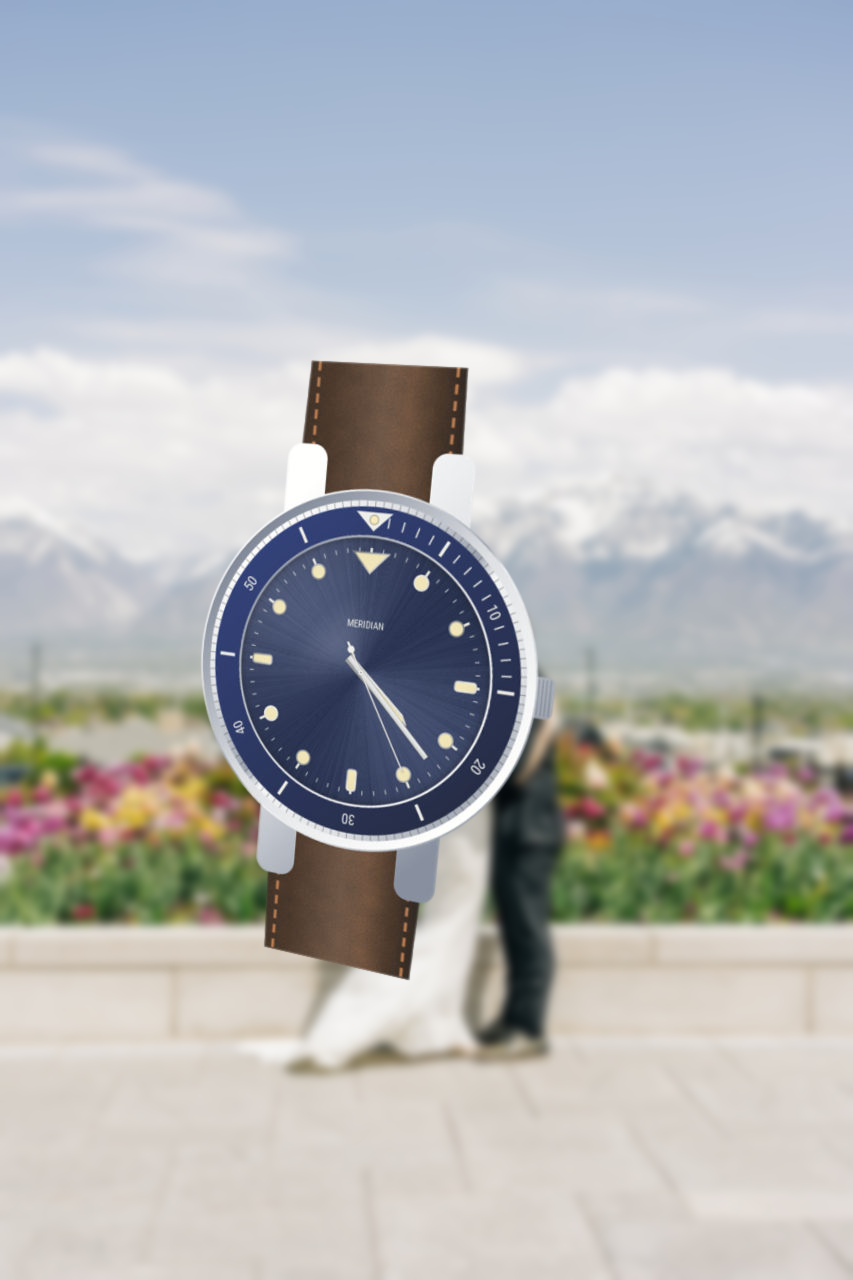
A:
4 h 22 min 25 s
